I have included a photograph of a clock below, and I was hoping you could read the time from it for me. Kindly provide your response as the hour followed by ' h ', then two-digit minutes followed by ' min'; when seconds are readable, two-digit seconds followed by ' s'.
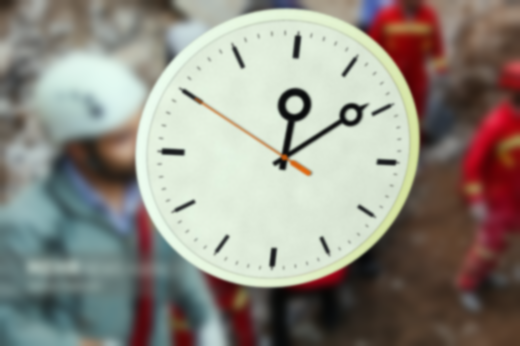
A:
12 h 08 min 50 s
